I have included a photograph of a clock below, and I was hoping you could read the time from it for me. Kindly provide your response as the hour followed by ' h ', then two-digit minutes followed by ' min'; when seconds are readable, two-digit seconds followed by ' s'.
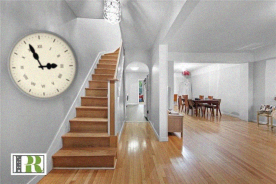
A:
2 h 56 min
